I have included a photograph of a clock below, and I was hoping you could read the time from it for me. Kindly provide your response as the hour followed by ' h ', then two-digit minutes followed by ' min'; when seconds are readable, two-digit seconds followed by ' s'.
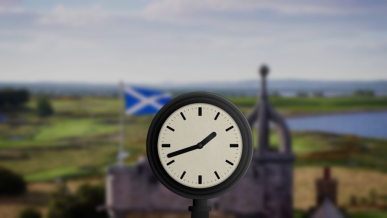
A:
1 h 42 min
